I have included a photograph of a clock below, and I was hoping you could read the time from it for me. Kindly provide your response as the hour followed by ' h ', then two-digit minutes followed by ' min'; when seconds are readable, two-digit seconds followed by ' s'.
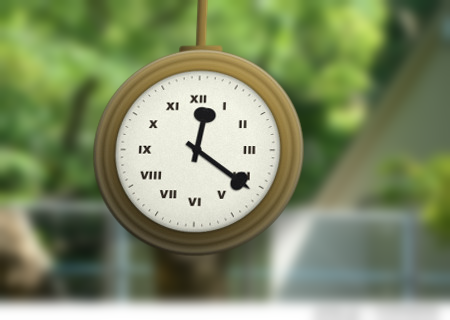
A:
12 h 21 min
